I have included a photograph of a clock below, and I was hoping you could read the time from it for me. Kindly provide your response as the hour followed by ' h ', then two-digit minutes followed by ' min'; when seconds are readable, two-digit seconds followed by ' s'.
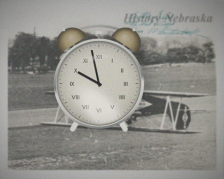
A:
9 h 58 min
